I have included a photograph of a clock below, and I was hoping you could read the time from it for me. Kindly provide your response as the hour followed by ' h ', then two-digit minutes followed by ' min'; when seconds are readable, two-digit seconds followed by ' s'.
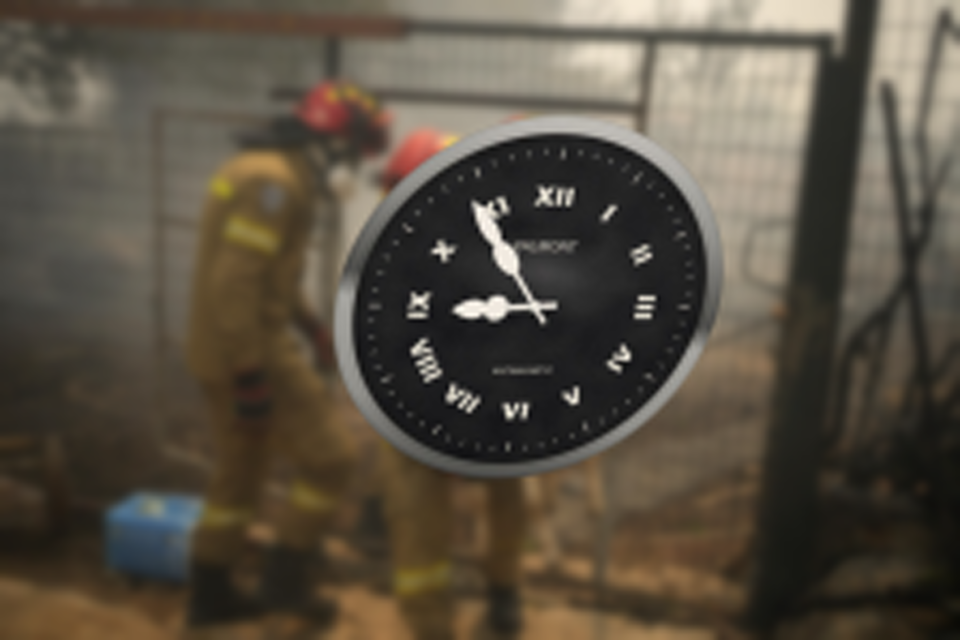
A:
8 h 54 min
